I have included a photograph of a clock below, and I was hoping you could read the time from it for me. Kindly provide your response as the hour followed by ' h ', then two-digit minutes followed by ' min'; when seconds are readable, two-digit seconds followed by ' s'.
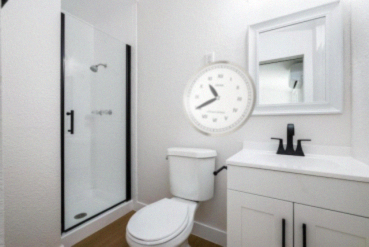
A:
10 h 40 min
